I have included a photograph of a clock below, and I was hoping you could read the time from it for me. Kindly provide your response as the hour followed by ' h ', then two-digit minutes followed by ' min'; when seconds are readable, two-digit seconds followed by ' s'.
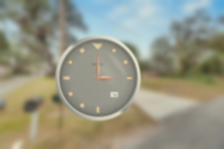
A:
3 h 00 min
